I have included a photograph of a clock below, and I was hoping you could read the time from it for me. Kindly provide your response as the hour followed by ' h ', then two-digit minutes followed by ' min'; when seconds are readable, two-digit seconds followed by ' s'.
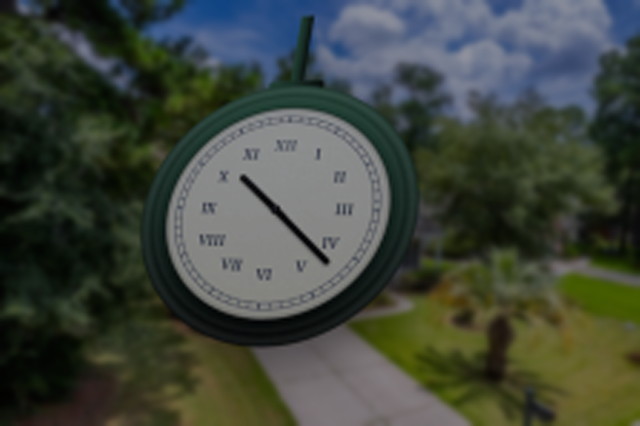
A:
10 h 22 min
